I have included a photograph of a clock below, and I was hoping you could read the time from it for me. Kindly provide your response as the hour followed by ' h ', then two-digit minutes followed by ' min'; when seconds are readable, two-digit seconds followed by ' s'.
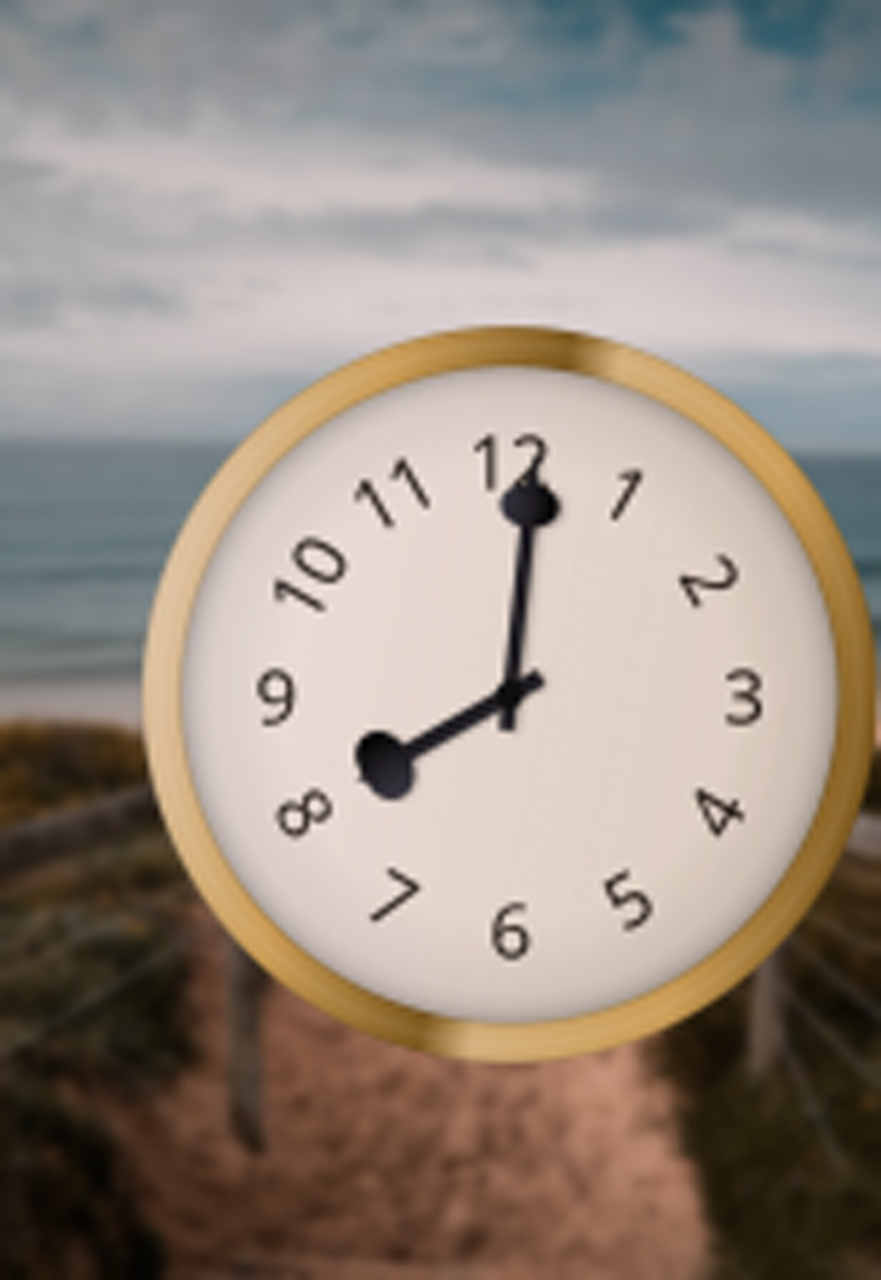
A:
8 h 01 min
